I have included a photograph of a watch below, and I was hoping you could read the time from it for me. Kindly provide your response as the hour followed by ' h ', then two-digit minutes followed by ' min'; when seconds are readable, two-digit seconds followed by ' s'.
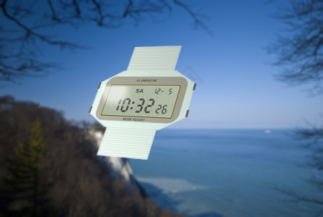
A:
10 h 32 min 26 s
